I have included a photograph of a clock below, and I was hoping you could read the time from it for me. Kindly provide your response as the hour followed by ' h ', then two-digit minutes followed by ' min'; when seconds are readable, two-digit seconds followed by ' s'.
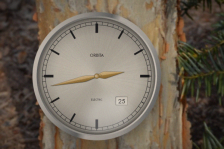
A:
2 h 43 min
